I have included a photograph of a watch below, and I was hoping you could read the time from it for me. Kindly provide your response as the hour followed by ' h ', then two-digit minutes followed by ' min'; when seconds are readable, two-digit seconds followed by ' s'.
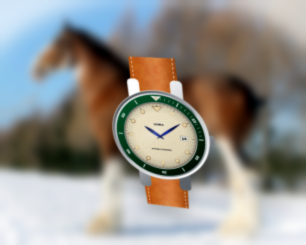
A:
10 h 09 min
